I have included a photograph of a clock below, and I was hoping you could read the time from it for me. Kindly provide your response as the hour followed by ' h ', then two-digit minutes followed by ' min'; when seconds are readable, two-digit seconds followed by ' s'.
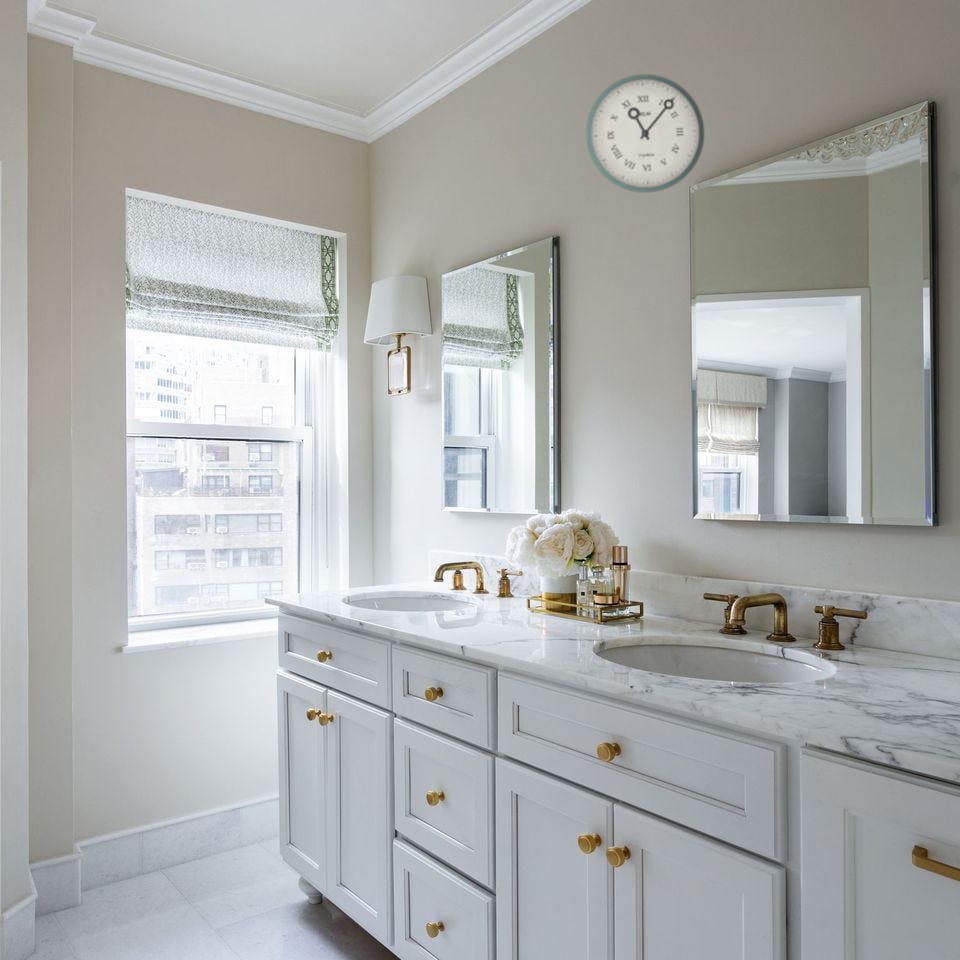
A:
11 h 07 min
